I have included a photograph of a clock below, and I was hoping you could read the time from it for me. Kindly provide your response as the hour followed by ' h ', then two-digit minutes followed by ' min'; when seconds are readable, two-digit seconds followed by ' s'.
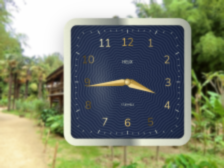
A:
3 h 44 min
